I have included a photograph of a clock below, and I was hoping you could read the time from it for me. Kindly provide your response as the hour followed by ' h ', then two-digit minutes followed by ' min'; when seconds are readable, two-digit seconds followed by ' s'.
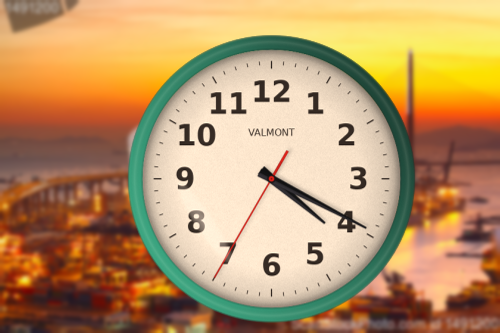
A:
4 h 19 min 35 s
